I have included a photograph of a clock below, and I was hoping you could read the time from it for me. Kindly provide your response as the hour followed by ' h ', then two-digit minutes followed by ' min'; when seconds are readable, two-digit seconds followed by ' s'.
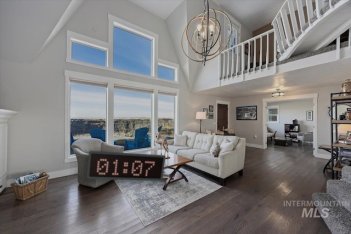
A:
1 h 07 min
